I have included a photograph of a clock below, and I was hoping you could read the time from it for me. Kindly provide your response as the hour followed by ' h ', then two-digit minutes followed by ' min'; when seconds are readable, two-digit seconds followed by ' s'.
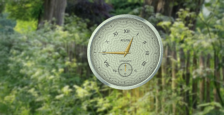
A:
12 h 45 min
